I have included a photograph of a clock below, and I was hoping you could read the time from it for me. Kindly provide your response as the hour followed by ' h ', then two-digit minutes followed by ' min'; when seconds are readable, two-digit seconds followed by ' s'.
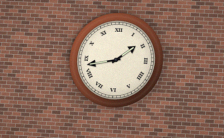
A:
1 h 43 min
